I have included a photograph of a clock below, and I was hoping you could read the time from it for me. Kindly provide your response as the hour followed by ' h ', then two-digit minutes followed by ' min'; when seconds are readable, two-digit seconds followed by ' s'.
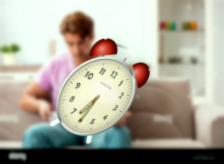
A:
6 h 30 min
